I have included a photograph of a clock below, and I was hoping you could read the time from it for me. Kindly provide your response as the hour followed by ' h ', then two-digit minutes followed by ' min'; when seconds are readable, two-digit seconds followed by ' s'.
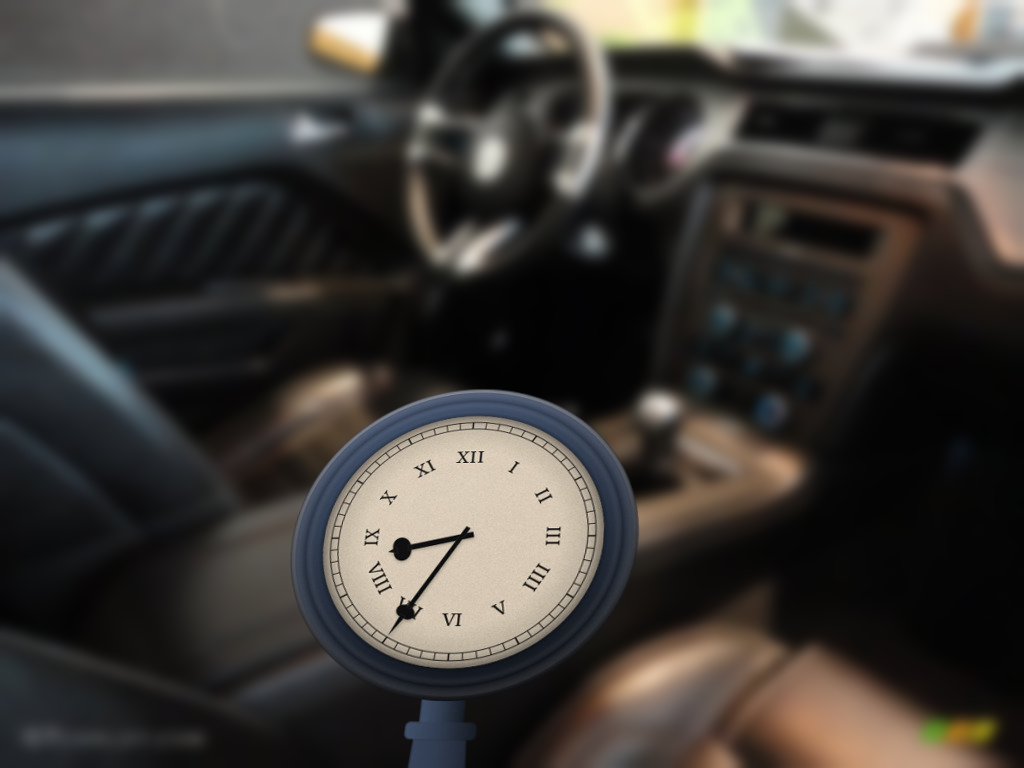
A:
8 h 35 min
